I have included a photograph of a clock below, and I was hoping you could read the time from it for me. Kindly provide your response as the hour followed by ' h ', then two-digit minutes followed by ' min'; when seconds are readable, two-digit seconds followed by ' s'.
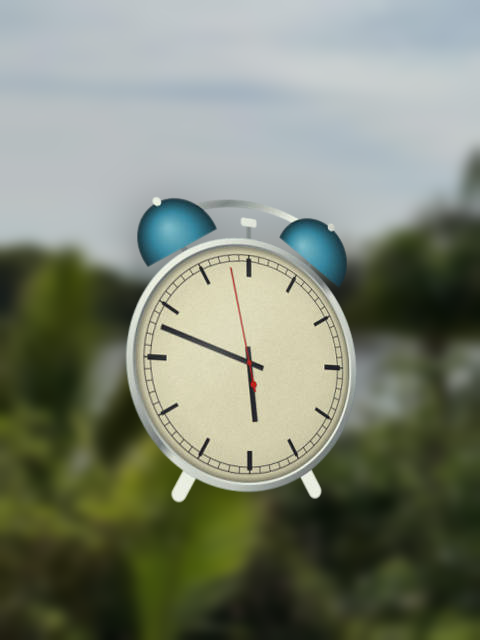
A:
5 h 47 min 58 s
